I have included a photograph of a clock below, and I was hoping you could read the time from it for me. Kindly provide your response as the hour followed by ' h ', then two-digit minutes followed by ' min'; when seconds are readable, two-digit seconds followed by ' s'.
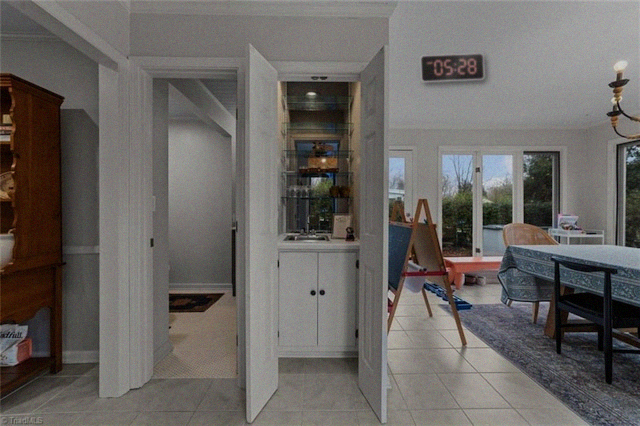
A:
5 h 28 min
